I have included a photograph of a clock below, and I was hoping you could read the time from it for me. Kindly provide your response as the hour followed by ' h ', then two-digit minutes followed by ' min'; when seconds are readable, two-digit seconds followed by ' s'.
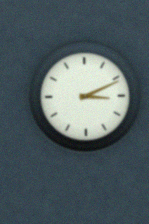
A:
3 h 11 min
